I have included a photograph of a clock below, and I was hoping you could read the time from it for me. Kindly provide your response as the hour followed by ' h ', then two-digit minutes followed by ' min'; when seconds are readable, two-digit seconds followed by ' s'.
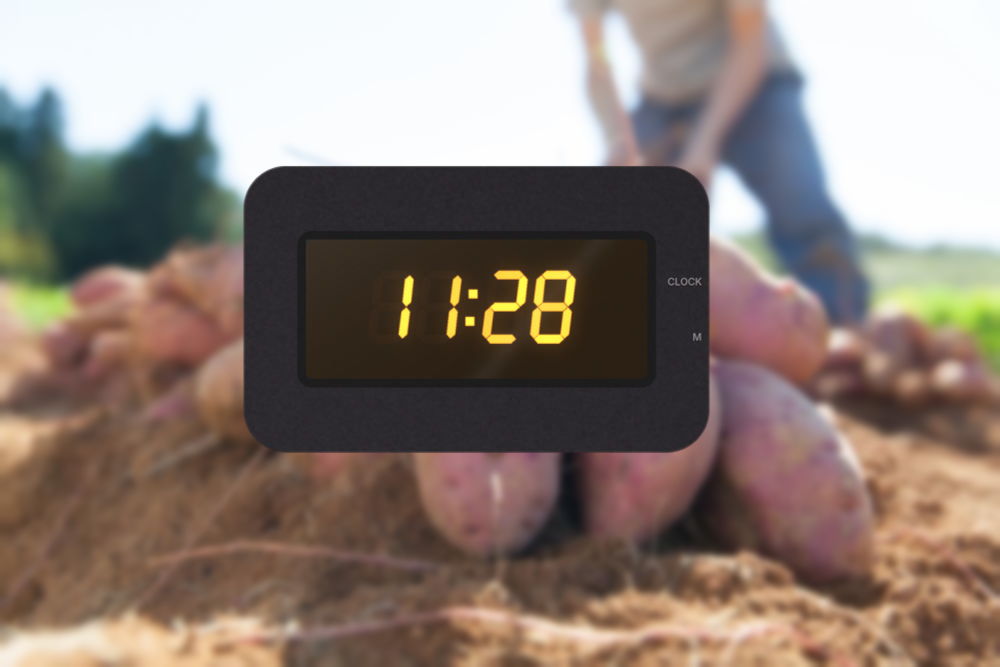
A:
11 h 28 min
